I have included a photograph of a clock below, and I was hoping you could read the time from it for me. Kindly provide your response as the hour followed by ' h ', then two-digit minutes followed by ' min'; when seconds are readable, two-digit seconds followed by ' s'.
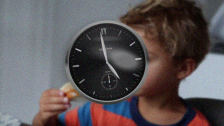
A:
4 h 59 min
